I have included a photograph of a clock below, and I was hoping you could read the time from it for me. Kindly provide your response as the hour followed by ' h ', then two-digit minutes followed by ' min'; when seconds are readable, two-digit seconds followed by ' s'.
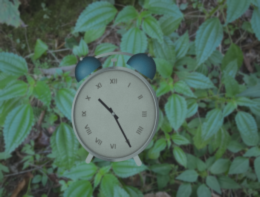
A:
10 h 25 min
